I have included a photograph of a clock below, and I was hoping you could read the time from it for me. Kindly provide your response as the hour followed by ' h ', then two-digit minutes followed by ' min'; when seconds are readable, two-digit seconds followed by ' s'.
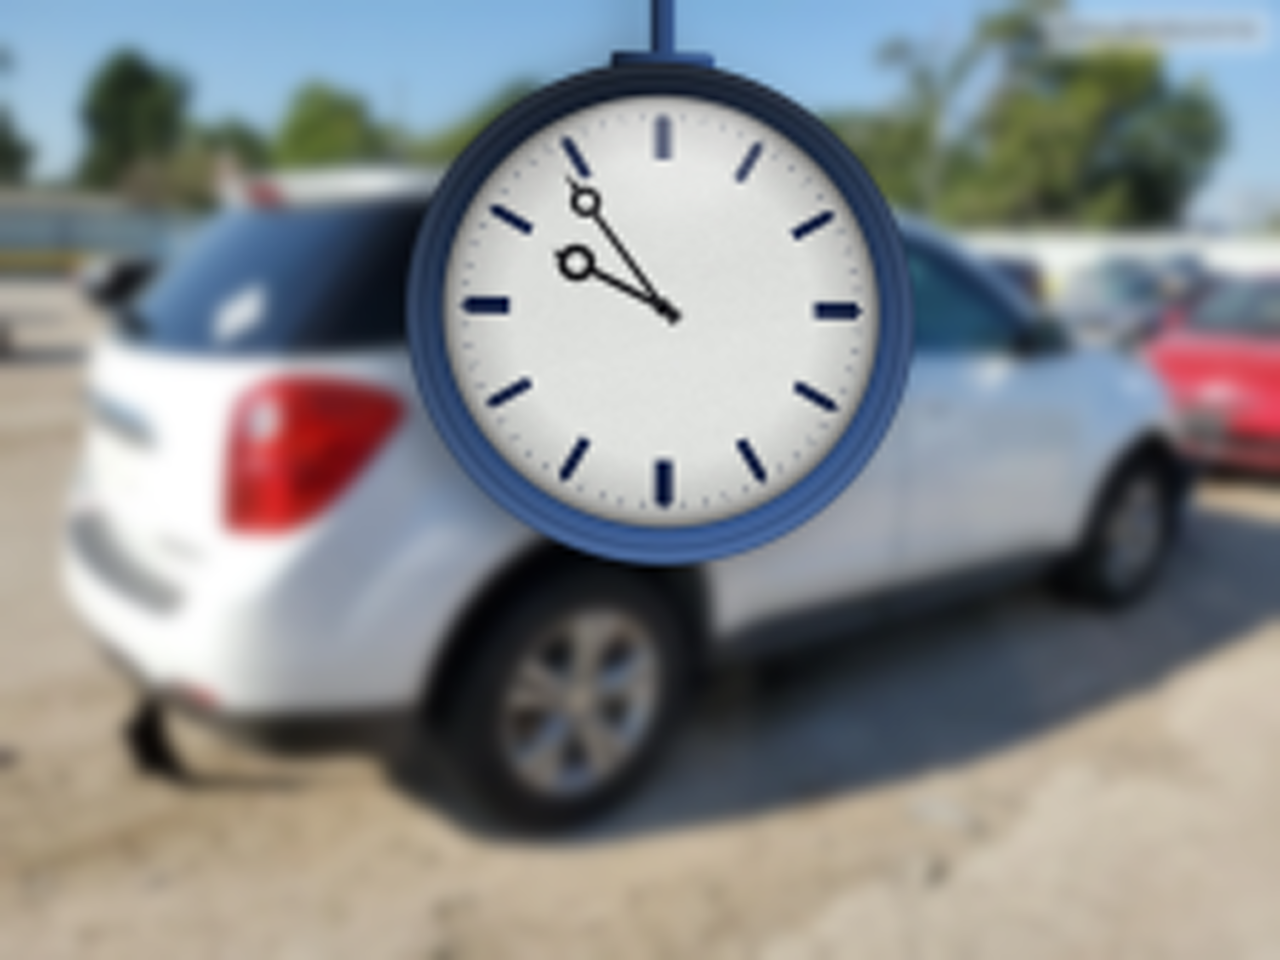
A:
9 h 54 min
